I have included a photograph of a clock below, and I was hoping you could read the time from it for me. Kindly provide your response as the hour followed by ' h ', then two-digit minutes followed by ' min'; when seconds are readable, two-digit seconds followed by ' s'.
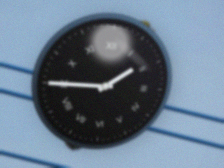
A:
1 h 45 min
